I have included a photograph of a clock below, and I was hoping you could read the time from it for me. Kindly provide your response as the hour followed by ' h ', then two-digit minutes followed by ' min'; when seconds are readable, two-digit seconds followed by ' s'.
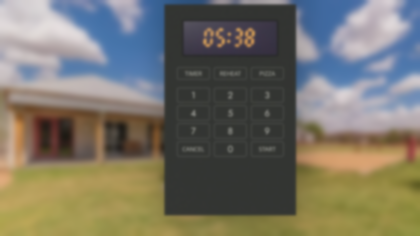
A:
5 h 38 min
